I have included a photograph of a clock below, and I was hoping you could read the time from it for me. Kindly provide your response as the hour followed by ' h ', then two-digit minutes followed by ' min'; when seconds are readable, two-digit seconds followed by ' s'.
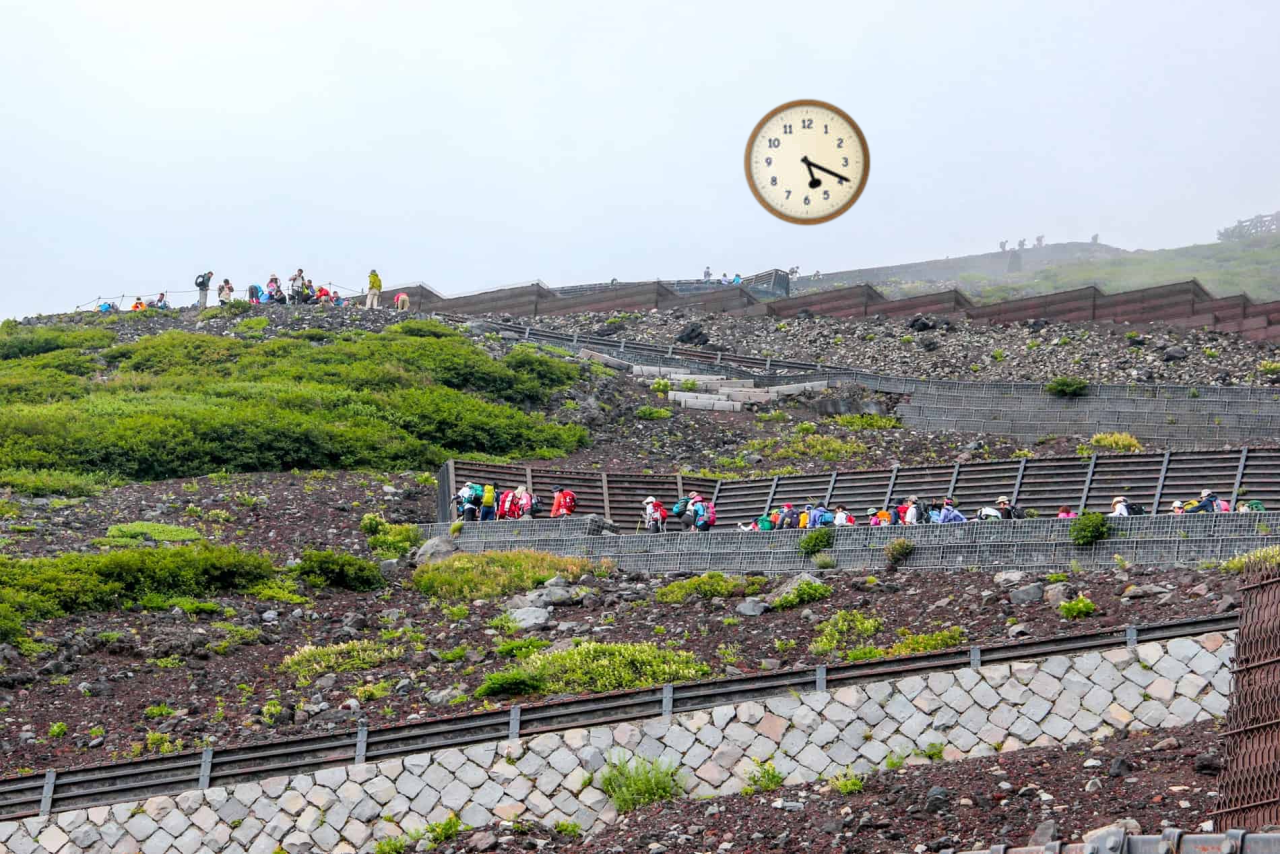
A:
5 h 19 min
